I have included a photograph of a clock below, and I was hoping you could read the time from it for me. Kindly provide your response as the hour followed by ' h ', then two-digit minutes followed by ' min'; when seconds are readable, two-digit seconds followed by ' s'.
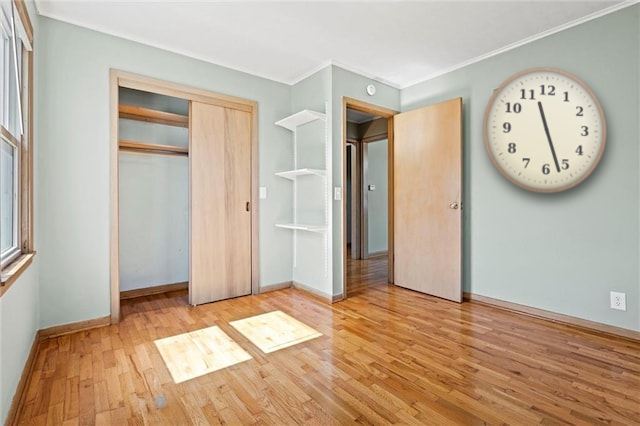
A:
11 h 27 min
